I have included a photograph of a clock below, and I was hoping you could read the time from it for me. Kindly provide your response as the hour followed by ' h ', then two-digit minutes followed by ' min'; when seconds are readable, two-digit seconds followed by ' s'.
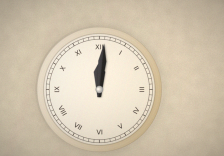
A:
12 h 01 min
